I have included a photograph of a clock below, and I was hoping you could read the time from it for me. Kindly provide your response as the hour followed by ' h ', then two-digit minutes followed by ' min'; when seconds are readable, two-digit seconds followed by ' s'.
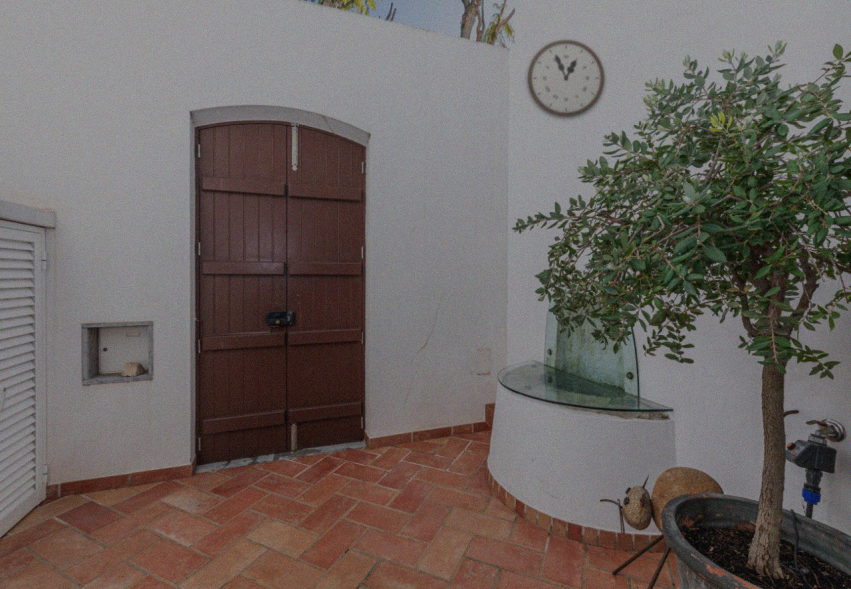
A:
12 h 56 min
